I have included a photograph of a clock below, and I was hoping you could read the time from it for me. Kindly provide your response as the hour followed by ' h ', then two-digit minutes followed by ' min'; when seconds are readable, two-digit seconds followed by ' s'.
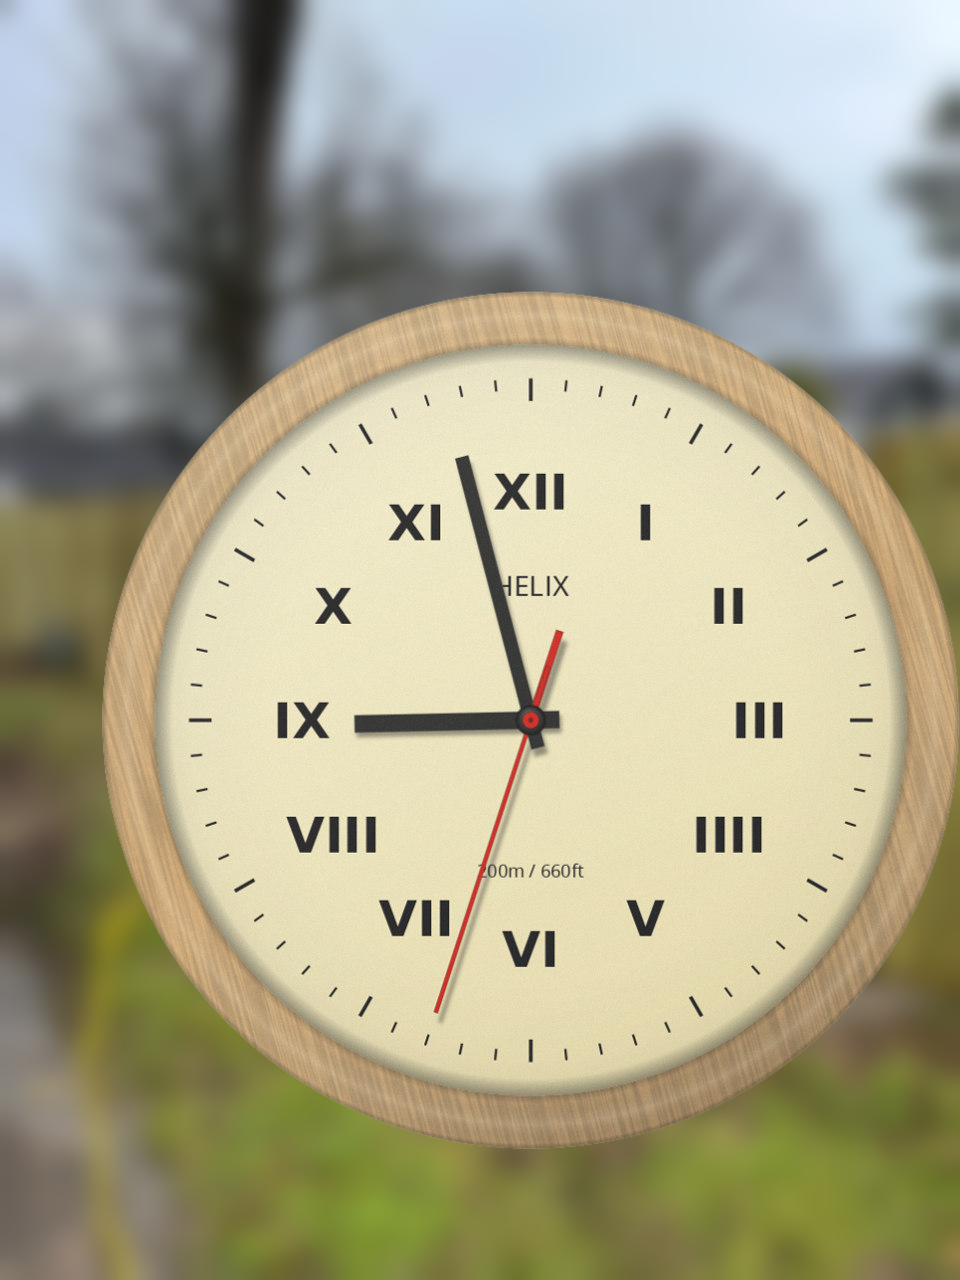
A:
8 h 57 min 33 s
